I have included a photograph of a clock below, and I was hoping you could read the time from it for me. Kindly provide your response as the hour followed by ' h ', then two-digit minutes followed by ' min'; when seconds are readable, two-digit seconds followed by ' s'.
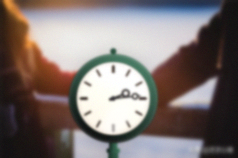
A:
2 h 14 min
